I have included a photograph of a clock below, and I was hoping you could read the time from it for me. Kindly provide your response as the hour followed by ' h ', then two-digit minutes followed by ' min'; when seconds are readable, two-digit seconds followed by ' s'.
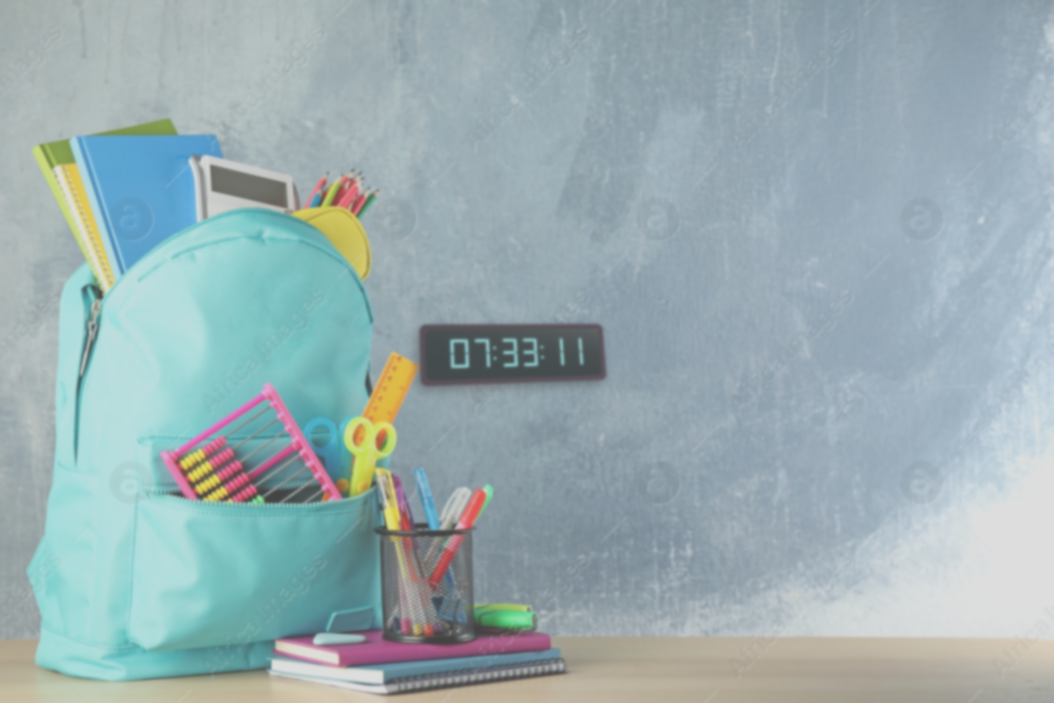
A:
7 h 33 min 11 s
